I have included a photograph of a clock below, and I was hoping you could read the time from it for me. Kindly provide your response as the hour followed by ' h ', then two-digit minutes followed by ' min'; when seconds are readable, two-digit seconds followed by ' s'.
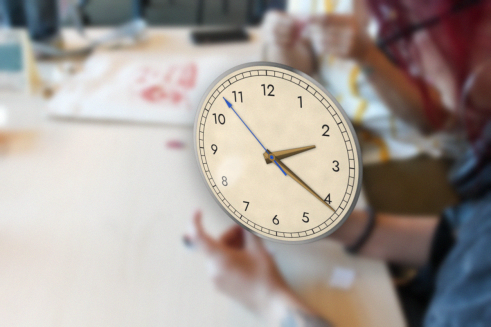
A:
2 h 20 min 53 s
